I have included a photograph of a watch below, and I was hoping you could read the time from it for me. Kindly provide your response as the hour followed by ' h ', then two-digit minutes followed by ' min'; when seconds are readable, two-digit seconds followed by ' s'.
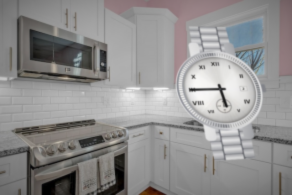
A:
5 h 45 min
